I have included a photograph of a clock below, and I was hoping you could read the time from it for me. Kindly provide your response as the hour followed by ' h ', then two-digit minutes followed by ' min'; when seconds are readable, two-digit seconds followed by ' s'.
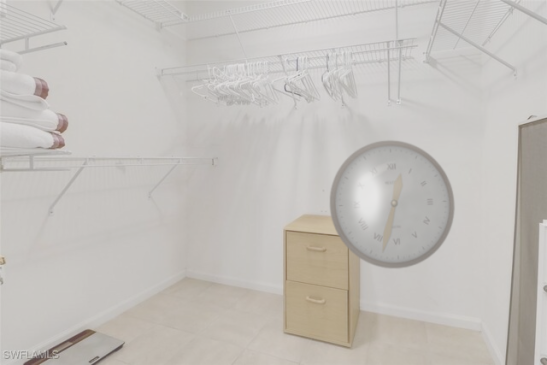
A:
12 h 33 min
